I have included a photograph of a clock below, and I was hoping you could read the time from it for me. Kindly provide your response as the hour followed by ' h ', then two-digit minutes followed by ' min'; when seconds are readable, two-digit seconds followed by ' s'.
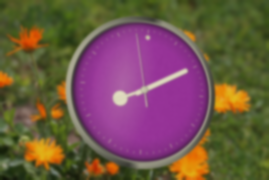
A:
8 h 09 min 58 s
